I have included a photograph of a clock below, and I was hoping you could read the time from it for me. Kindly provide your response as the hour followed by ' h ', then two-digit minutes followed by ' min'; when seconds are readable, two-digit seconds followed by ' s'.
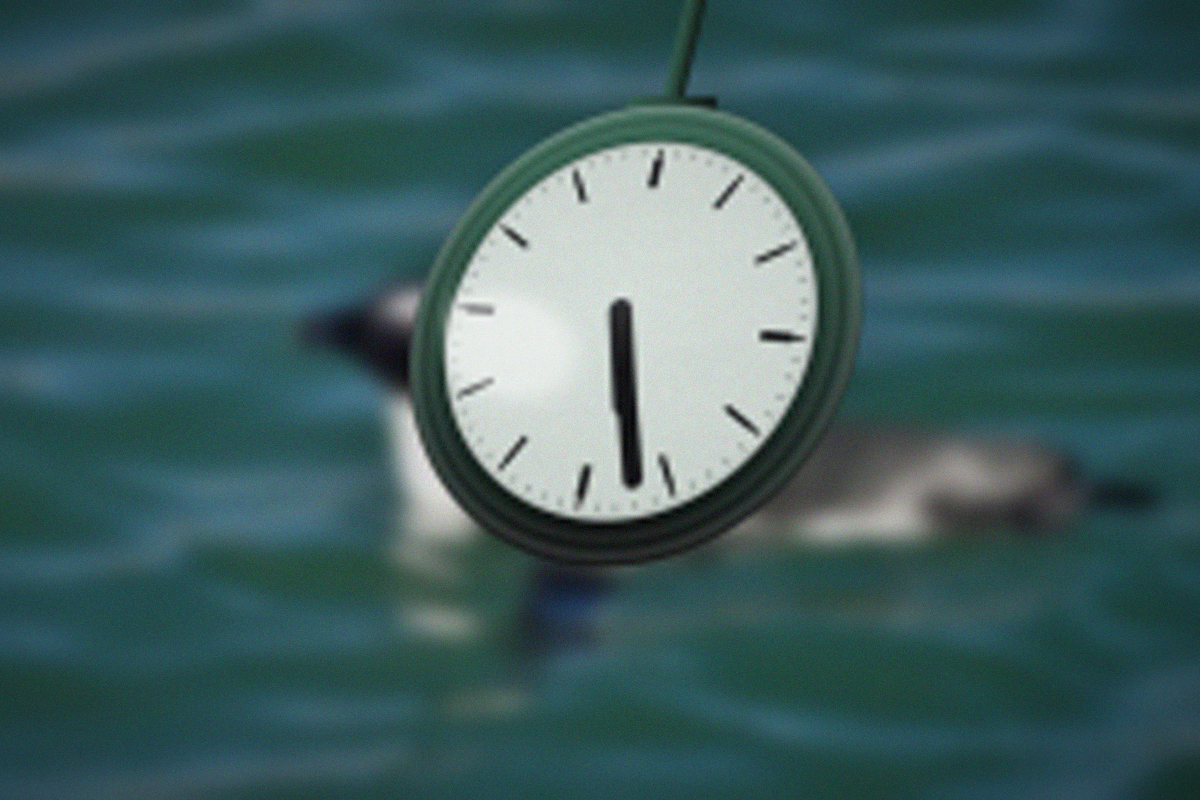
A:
5 h 27 min
